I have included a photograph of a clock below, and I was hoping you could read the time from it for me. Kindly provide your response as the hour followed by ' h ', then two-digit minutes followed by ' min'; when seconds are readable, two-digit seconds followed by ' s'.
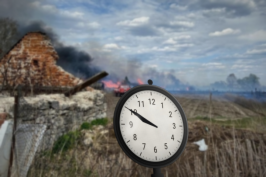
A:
9 h 50 min
